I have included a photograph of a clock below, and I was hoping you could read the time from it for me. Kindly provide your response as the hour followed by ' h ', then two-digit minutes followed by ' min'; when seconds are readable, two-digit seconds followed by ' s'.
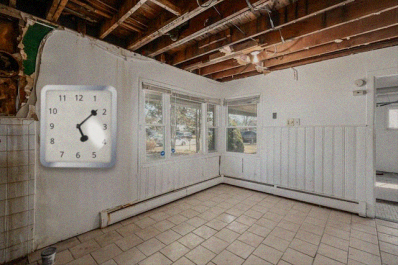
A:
5 h 08 min
